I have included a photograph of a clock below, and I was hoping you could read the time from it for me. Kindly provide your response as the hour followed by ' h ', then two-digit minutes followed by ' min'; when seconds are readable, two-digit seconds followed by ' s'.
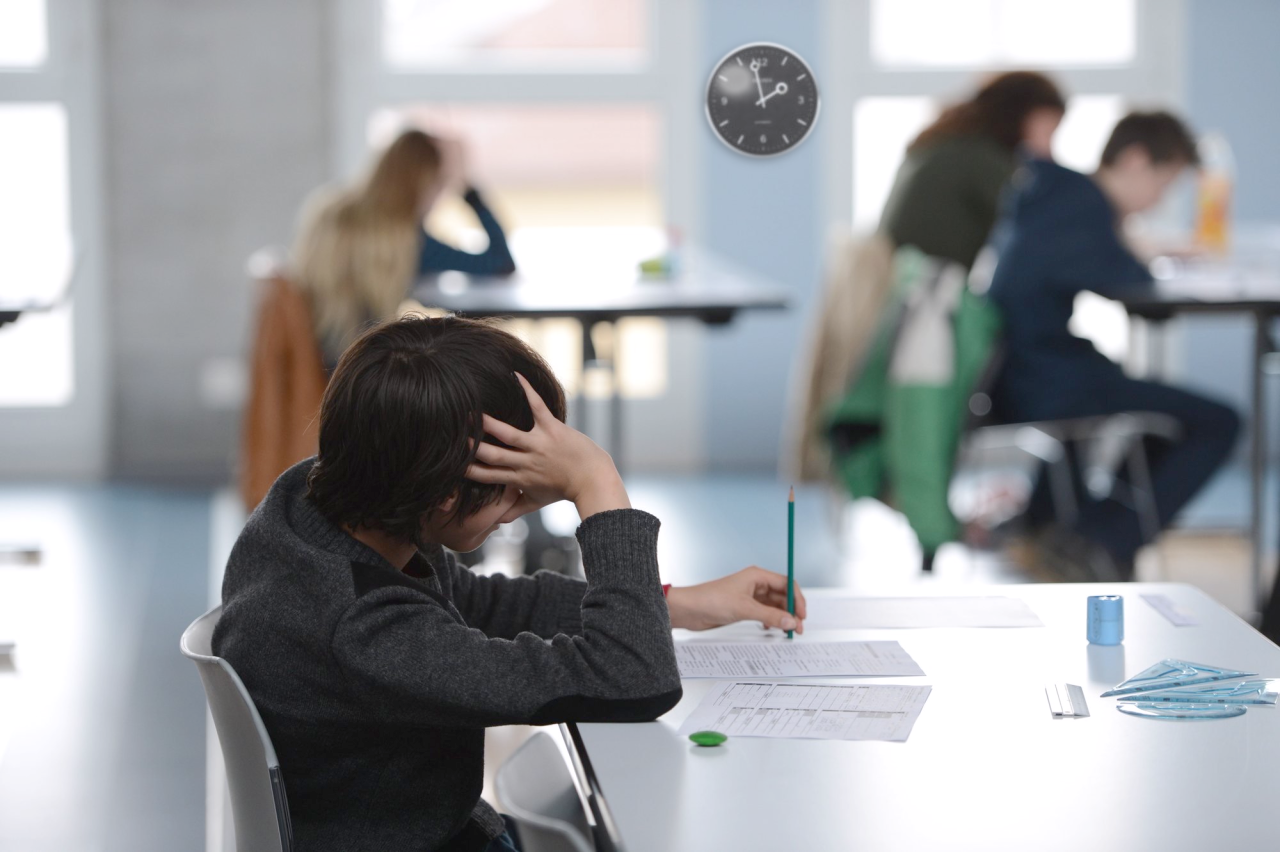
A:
1 h 58 min
